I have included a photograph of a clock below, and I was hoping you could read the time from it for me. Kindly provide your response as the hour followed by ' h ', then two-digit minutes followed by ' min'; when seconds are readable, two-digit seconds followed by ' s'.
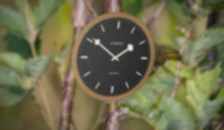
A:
1 h 51 min
